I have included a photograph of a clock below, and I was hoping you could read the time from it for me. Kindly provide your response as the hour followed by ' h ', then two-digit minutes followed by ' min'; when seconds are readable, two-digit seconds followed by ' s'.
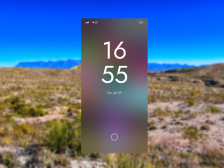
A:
16 h 55 min
